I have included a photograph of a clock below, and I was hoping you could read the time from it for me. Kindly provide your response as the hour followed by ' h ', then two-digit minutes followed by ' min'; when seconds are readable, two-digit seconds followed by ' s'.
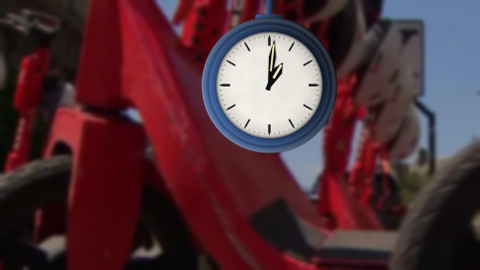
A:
1 h 01 min
